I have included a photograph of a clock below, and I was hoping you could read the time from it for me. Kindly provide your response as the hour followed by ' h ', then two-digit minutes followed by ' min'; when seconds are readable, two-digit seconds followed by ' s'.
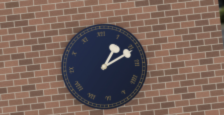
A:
1 h 11 min
